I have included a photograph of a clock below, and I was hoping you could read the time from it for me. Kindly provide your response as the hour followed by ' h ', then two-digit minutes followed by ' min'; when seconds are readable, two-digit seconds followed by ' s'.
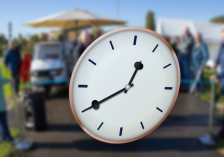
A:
12 h 40 min
